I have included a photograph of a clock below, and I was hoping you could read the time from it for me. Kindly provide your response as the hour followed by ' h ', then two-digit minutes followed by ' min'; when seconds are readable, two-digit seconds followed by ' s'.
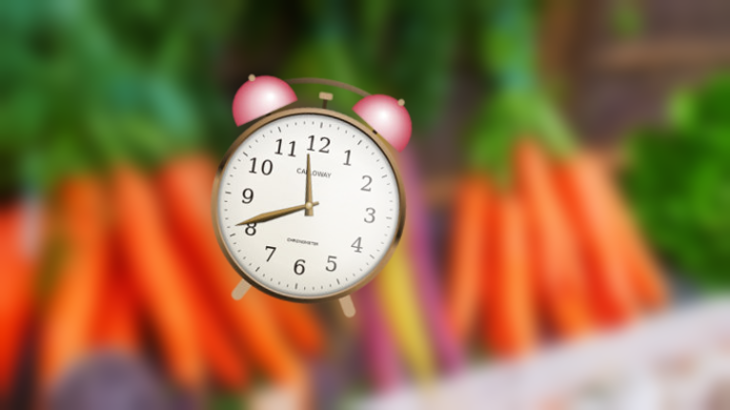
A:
11 h 41 min
